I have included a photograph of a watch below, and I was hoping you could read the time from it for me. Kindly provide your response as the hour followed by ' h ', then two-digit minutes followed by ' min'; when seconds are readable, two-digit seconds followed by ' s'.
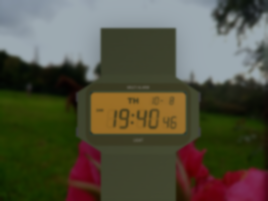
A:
19 h 40 min 46 s
